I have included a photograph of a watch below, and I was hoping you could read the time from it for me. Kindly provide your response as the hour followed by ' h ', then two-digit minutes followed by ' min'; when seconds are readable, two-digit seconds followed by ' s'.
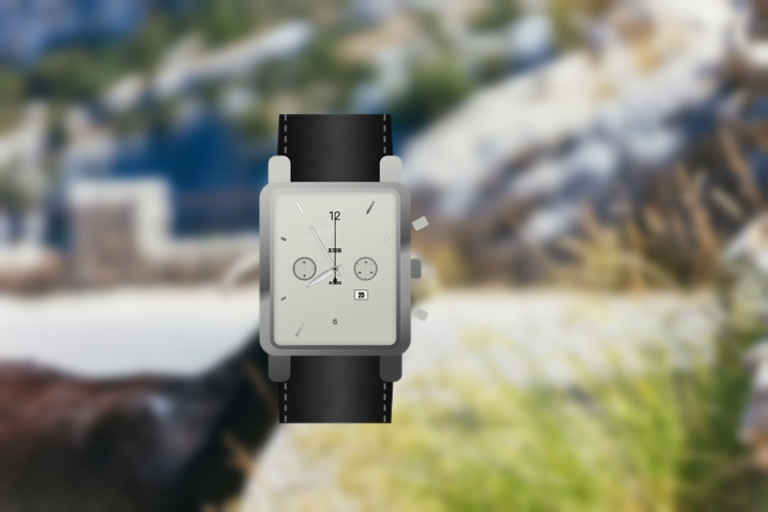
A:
7 h 55 min
